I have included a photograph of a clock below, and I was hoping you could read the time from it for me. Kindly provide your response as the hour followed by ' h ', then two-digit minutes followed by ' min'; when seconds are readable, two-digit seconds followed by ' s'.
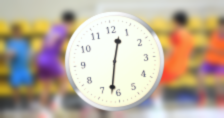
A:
12 h 32 min
